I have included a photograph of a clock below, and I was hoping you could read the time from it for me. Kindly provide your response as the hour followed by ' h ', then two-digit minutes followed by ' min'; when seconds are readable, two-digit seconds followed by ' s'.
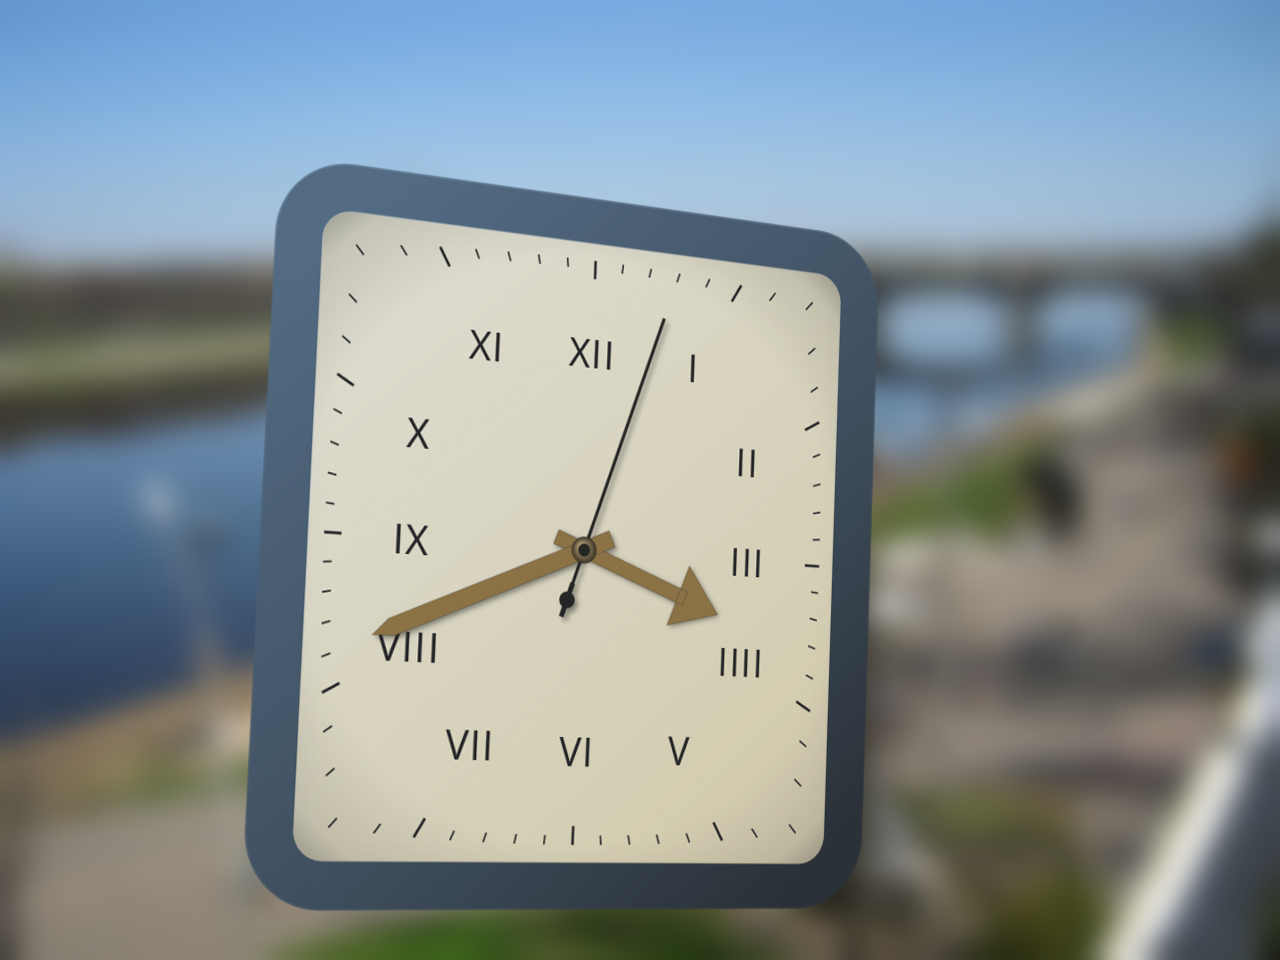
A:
3 h 41 min 03 s
